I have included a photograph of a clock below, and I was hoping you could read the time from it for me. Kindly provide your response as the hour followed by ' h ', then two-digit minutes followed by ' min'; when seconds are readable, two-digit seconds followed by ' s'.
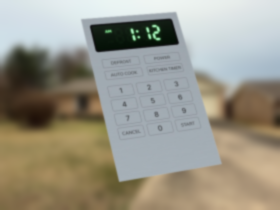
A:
1 h 12 min
